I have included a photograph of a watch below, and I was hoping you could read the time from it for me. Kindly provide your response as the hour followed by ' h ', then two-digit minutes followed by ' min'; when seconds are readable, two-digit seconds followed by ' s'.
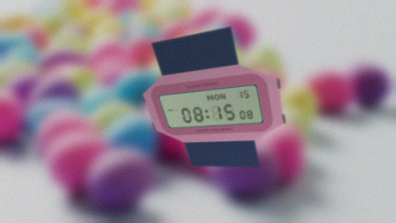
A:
8 h 15 min
